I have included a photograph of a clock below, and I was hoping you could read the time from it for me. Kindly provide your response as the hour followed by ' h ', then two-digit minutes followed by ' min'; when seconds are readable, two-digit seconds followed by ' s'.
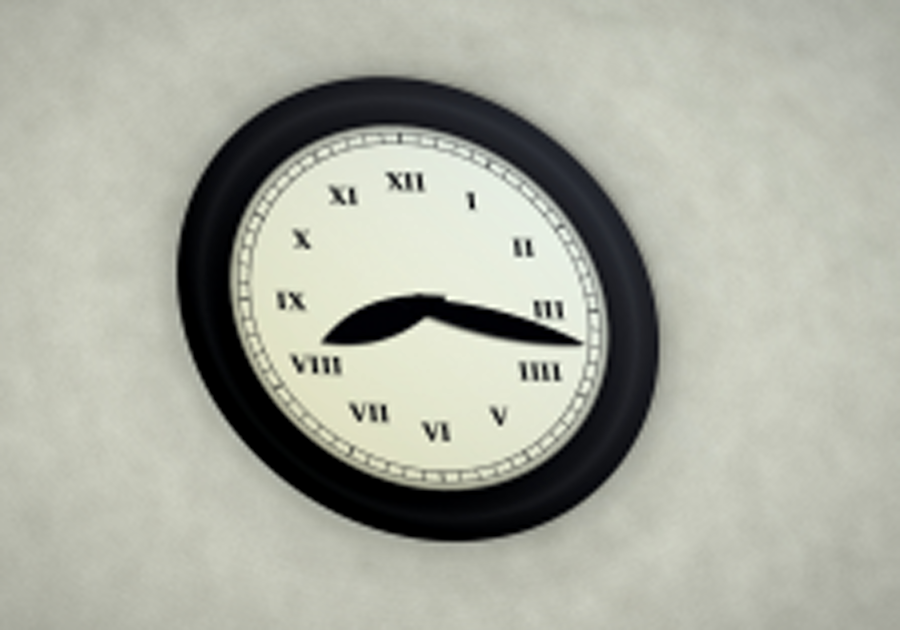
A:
8 h 17 min
